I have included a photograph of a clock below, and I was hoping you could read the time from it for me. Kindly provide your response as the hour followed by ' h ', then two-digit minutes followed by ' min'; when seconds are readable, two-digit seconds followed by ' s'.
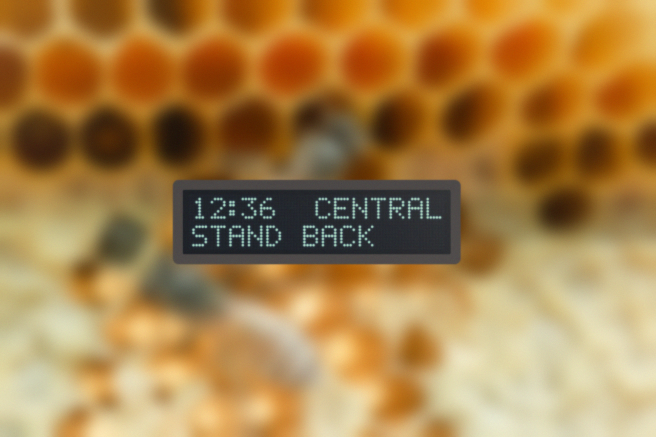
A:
12 h 36 min
